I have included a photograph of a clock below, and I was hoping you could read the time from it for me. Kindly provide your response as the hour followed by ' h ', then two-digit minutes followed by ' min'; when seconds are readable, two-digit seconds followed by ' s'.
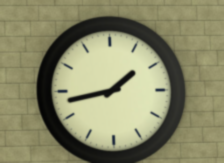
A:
1 h 43 min
